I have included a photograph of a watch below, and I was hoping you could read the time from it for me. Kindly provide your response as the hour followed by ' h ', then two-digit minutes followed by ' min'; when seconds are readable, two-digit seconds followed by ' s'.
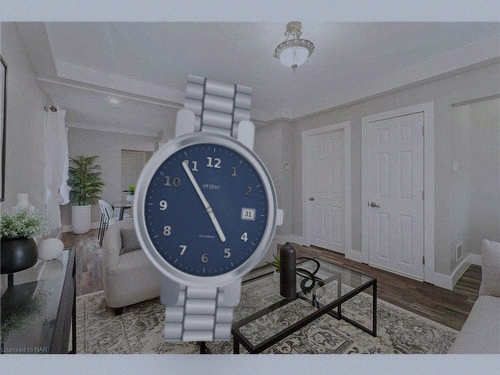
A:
4 h 54 min
